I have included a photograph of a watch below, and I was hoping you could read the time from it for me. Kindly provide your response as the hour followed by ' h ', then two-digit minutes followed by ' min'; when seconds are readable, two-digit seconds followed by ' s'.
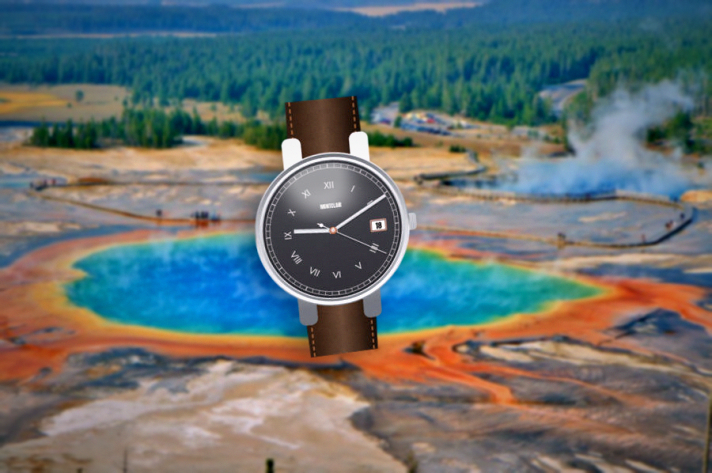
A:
9 h 10 min 20 s
